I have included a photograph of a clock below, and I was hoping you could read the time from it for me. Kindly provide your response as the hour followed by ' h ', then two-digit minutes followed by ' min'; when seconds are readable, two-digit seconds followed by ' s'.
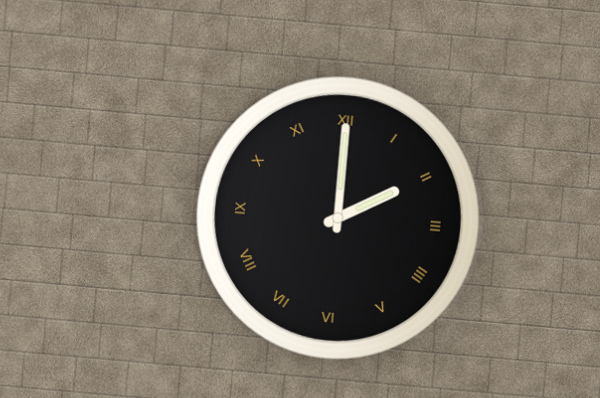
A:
2 h 00 min
